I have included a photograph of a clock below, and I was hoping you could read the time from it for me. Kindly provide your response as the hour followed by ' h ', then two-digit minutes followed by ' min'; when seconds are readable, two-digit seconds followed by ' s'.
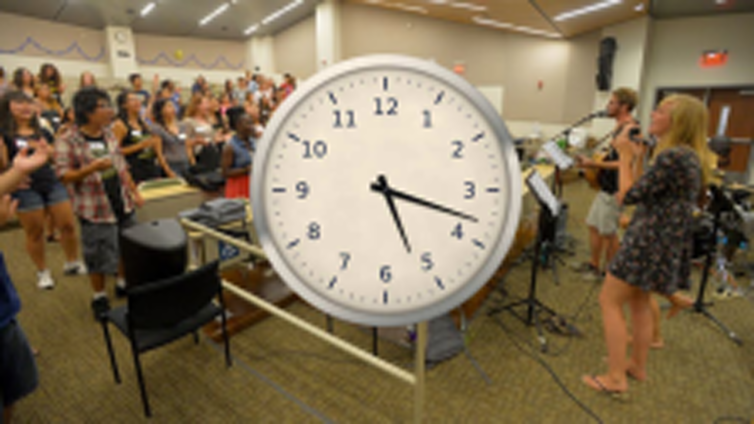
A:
5 h 18 min
